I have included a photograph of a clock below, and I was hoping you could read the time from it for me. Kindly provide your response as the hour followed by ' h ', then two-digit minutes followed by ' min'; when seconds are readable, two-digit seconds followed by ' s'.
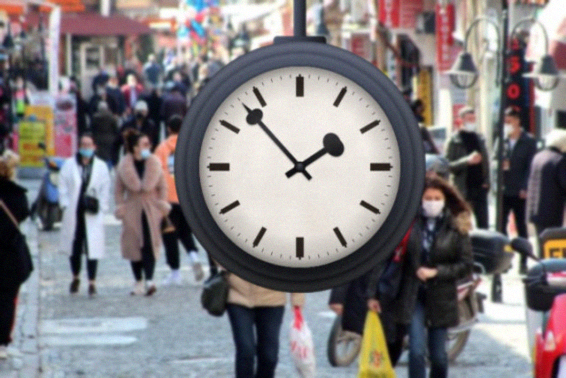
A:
1 h 53 min
